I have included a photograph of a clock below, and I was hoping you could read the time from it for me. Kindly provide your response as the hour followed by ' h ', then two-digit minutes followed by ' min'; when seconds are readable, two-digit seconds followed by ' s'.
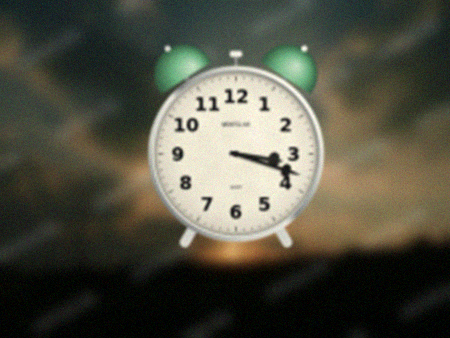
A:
3 h 18 min
